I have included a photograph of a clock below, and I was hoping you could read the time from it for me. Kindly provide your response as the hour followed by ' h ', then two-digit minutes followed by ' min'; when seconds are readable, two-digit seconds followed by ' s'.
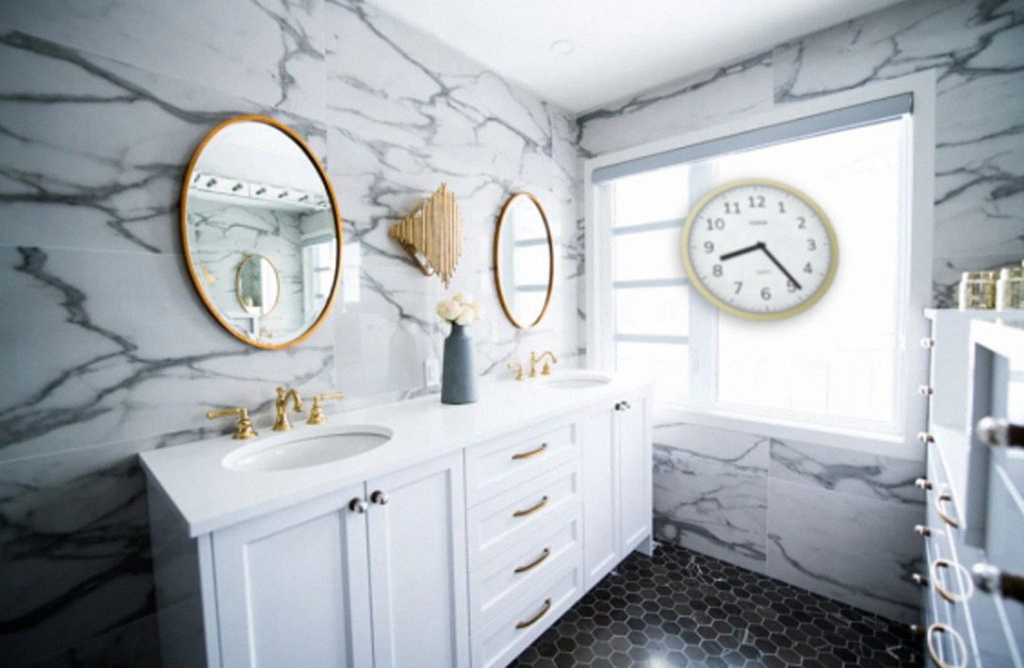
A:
8 h 24 min
